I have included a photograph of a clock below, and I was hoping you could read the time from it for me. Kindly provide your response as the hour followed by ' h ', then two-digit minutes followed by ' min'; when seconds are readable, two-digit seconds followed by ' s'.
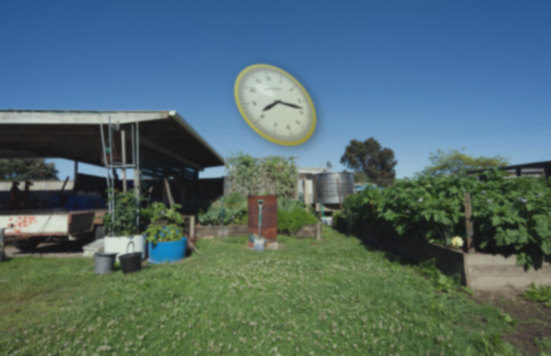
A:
8 h 18 min
